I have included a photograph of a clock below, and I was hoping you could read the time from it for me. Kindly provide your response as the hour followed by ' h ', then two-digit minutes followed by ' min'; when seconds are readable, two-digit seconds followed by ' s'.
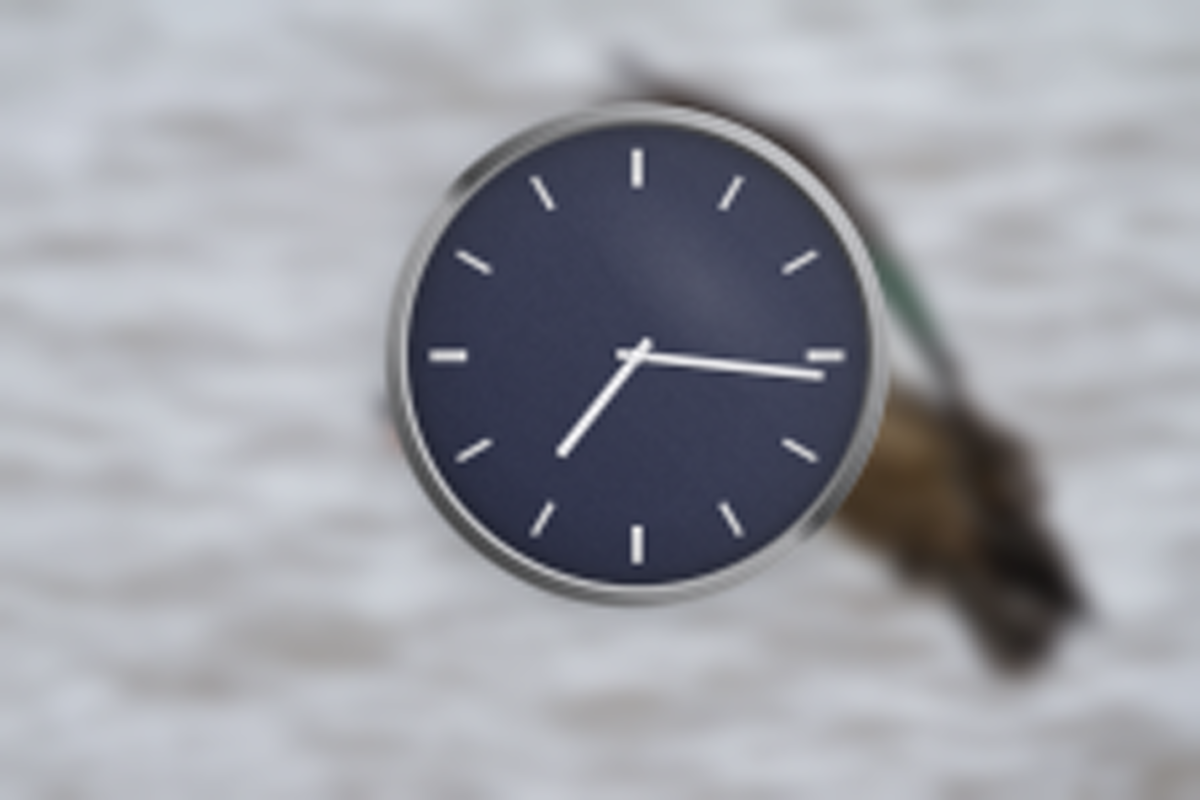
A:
7 h 16 min
